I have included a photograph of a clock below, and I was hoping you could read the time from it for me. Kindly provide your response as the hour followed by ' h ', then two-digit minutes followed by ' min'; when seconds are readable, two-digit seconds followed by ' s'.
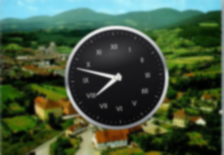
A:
7 h 48 min
